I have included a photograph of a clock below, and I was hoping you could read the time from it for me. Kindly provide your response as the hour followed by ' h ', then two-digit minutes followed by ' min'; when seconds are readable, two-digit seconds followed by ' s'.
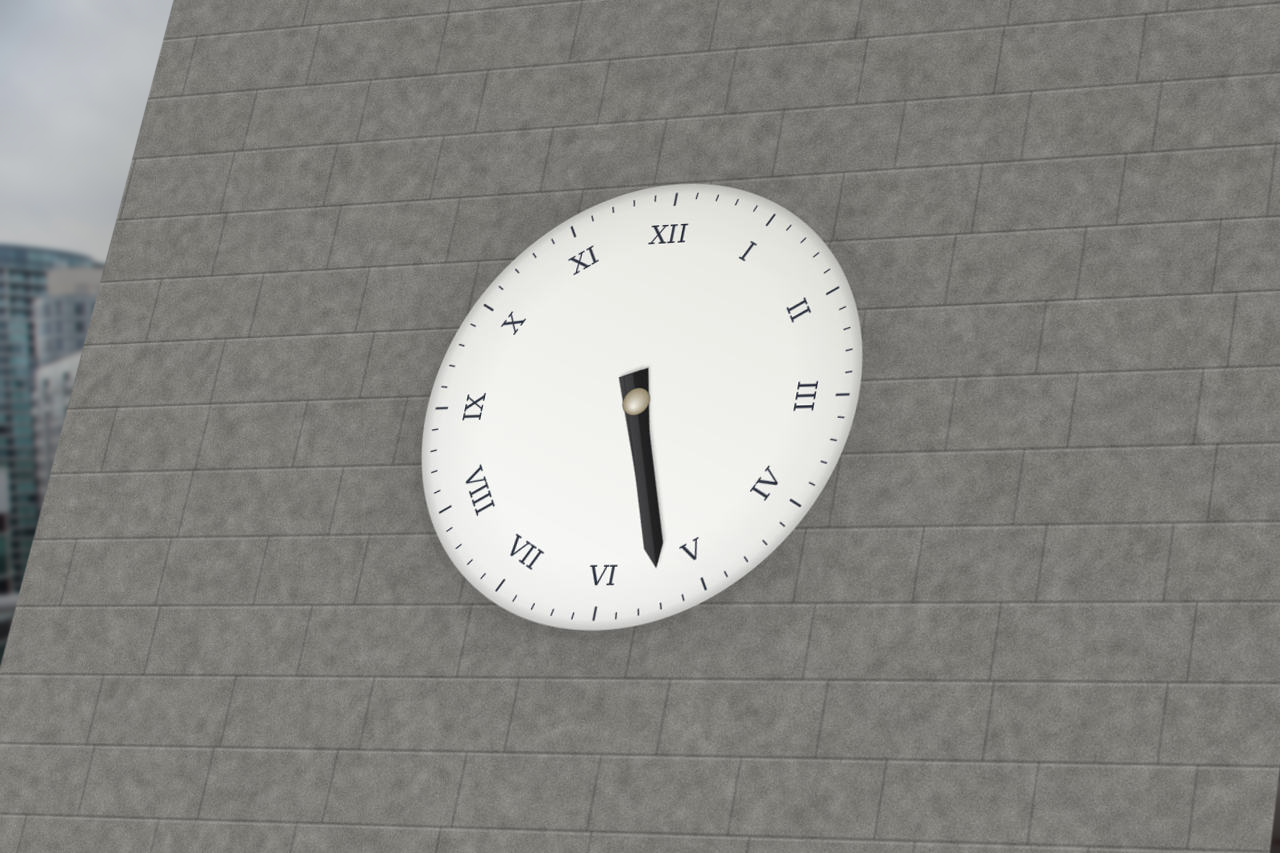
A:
5 h 27 min
